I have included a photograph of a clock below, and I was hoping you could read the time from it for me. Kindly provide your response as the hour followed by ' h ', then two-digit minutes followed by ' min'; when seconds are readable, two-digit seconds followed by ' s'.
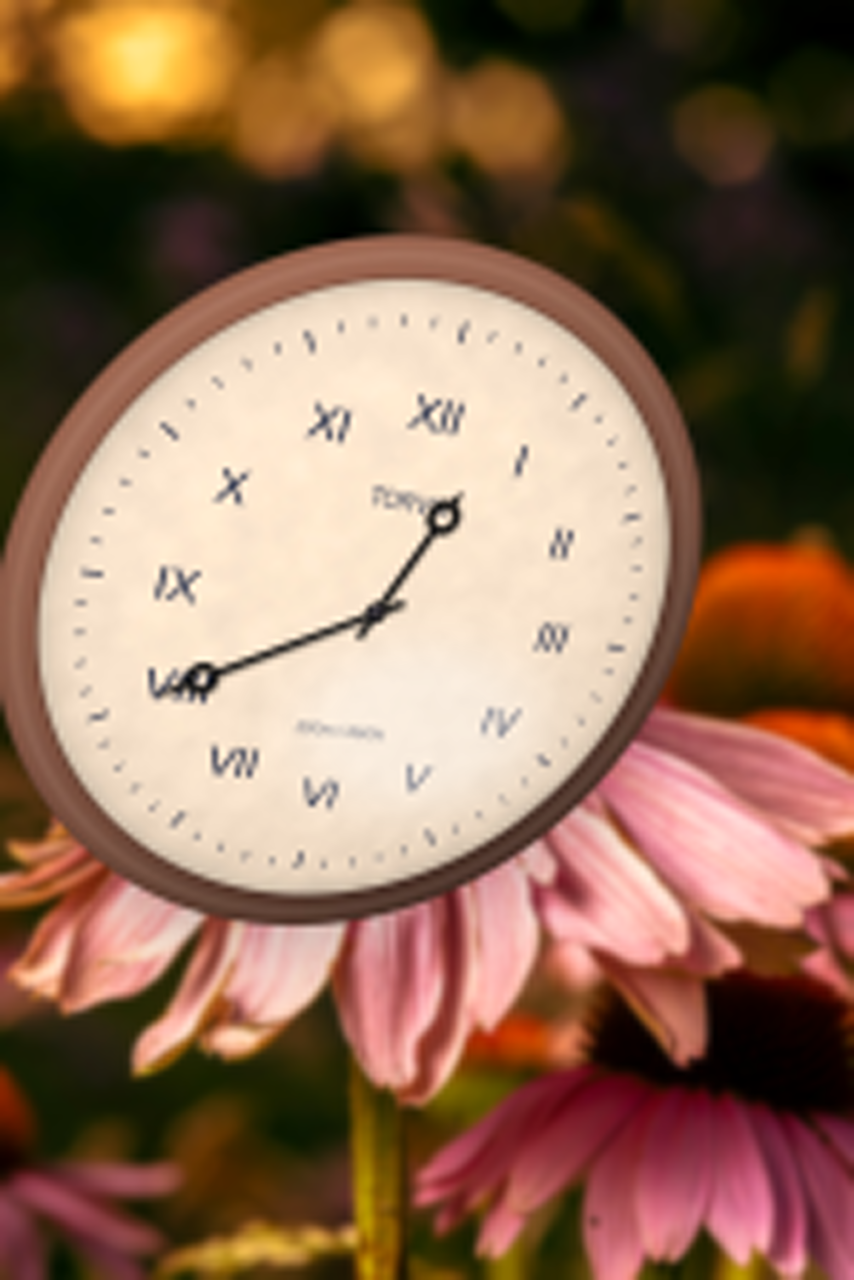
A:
12 h 40 min
